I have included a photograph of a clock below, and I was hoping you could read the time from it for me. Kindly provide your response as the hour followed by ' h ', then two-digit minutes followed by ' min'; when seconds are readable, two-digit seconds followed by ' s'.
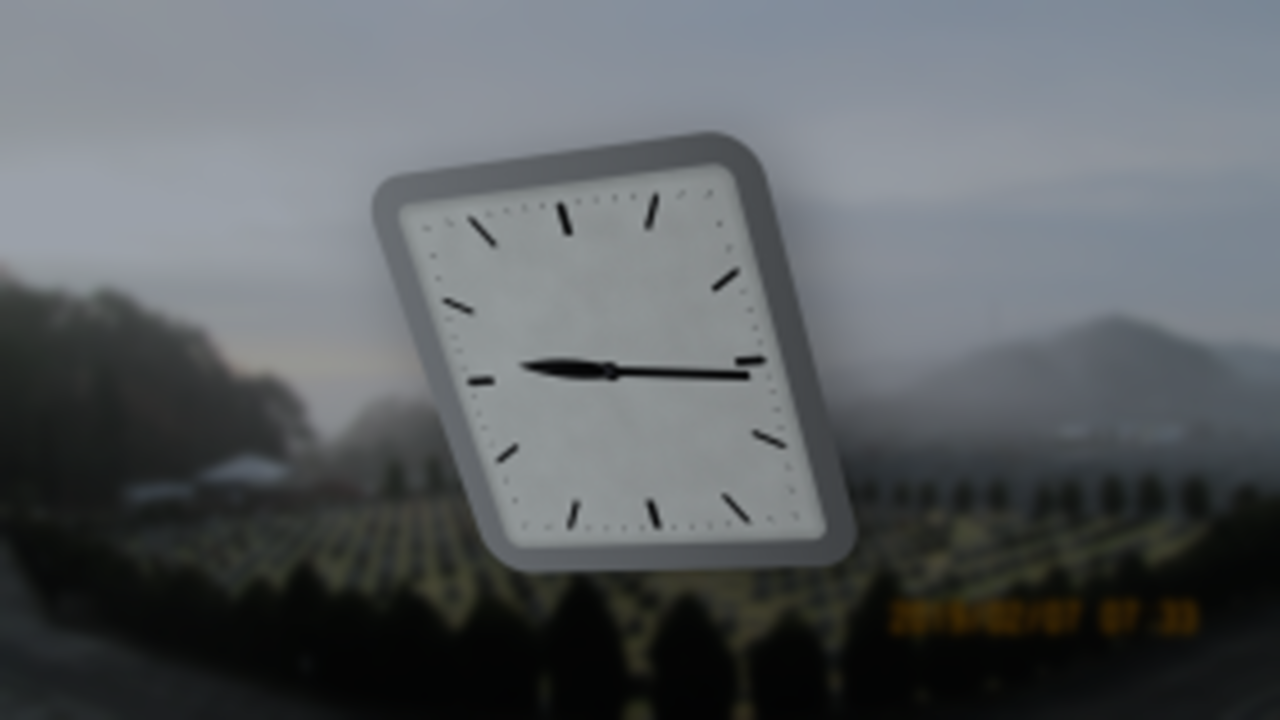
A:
9 h 16 min
